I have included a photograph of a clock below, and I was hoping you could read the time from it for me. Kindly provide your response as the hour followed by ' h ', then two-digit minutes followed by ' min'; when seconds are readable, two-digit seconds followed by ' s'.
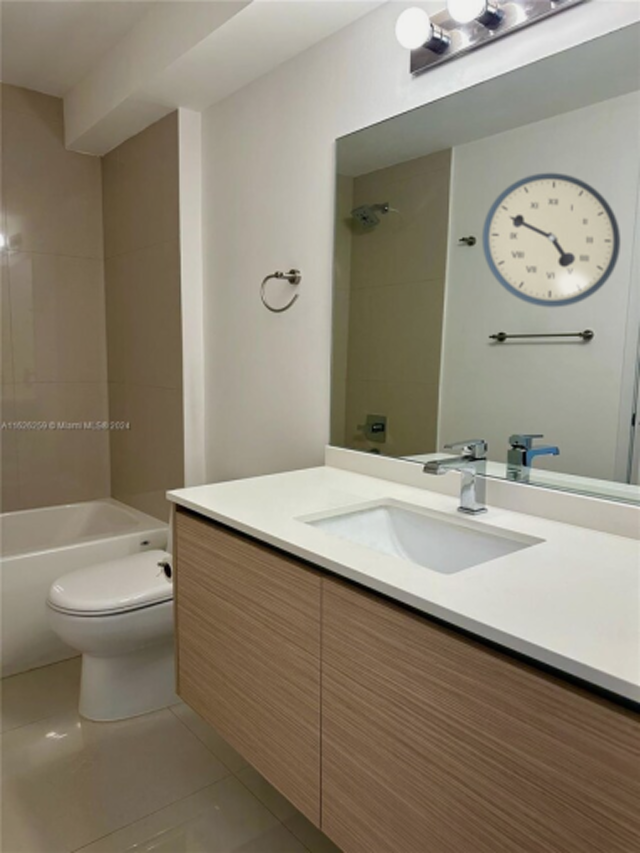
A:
4 h 49 min
